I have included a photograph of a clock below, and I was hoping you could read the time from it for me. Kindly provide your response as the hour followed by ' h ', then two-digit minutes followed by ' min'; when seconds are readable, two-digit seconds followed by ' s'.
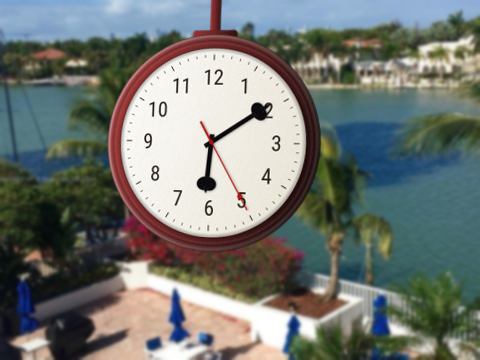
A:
6 h 09 min 25 s
